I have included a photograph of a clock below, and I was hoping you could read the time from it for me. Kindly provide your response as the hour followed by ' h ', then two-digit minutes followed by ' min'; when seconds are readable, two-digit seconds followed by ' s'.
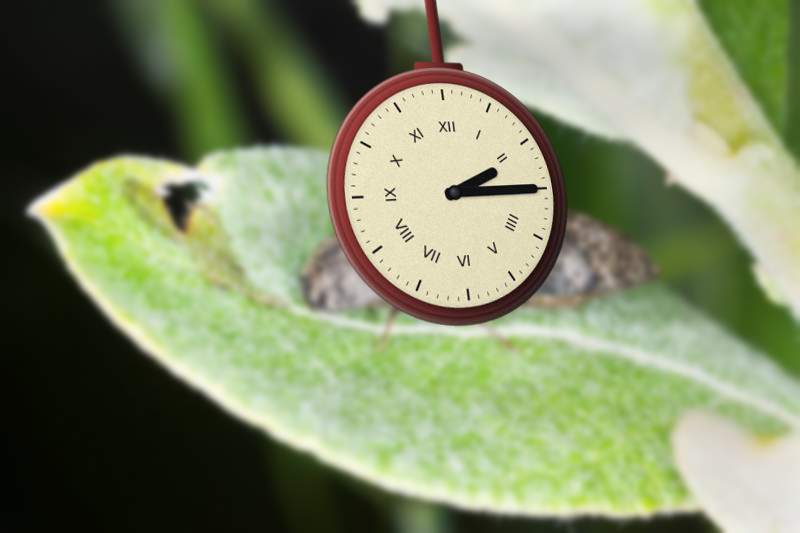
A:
2 h 15 min
